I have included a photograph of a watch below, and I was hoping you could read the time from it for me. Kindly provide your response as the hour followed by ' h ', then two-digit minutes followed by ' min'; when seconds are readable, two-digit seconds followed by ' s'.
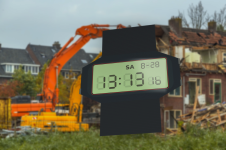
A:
13 h 13 min 16 s
